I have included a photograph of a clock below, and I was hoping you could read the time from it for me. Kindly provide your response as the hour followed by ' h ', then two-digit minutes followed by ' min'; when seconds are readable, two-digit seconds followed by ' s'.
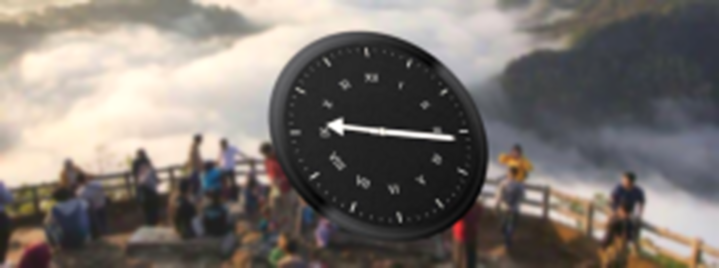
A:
9 h 16 min
